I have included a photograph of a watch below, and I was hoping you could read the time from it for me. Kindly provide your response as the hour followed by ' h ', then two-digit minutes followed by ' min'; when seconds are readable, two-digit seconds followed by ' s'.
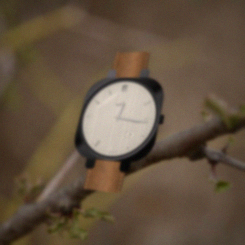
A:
12 h 16 min
